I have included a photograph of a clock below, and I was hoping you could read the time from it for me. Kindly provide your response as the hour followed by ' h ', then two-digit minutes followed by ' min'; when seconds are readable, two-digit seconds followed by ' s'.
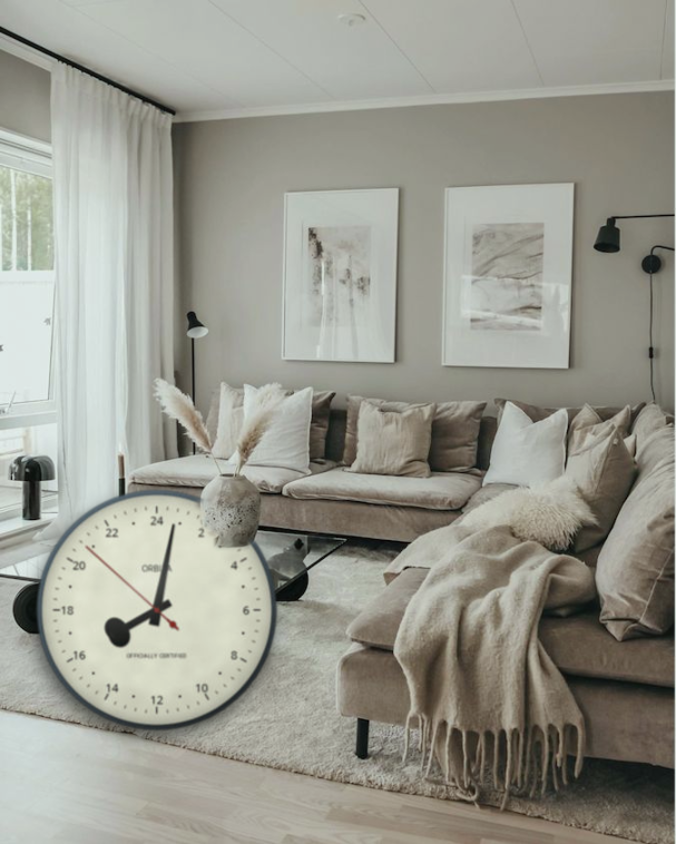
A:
16 h 01 min 52 s
